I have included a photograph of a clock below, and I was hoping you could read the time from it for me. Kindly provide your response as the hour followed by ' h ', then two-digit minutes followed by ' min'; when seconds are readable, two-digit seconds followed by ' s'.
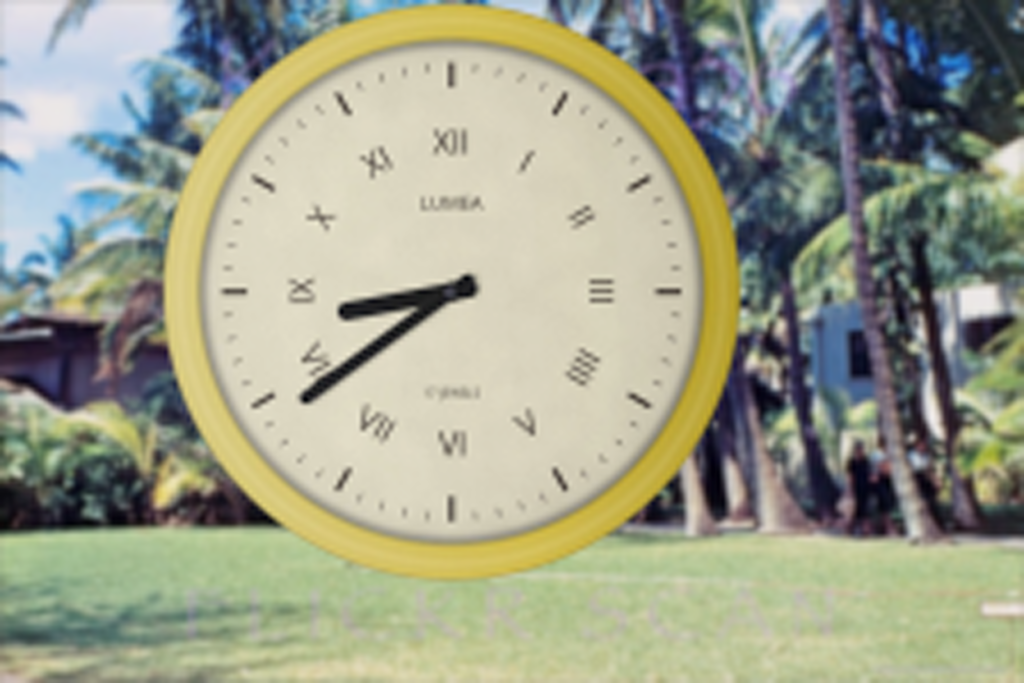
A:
8 h 39 min
